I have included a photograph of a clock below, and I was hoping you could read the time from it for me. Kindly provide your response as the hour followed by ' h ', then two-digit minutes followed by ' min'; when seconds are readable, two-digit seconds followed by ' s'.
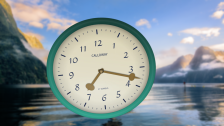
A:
7 h 18 min
